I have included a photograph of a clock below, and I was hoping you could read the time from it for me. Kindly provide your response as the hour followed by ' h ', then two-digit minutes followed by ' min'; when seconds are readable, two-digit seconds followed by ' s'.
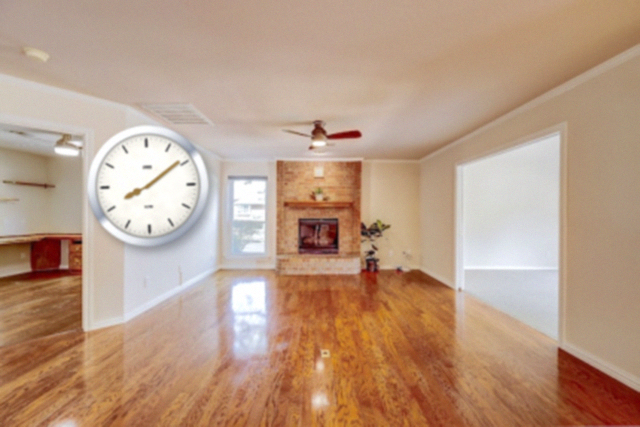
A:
8 h 09 min
